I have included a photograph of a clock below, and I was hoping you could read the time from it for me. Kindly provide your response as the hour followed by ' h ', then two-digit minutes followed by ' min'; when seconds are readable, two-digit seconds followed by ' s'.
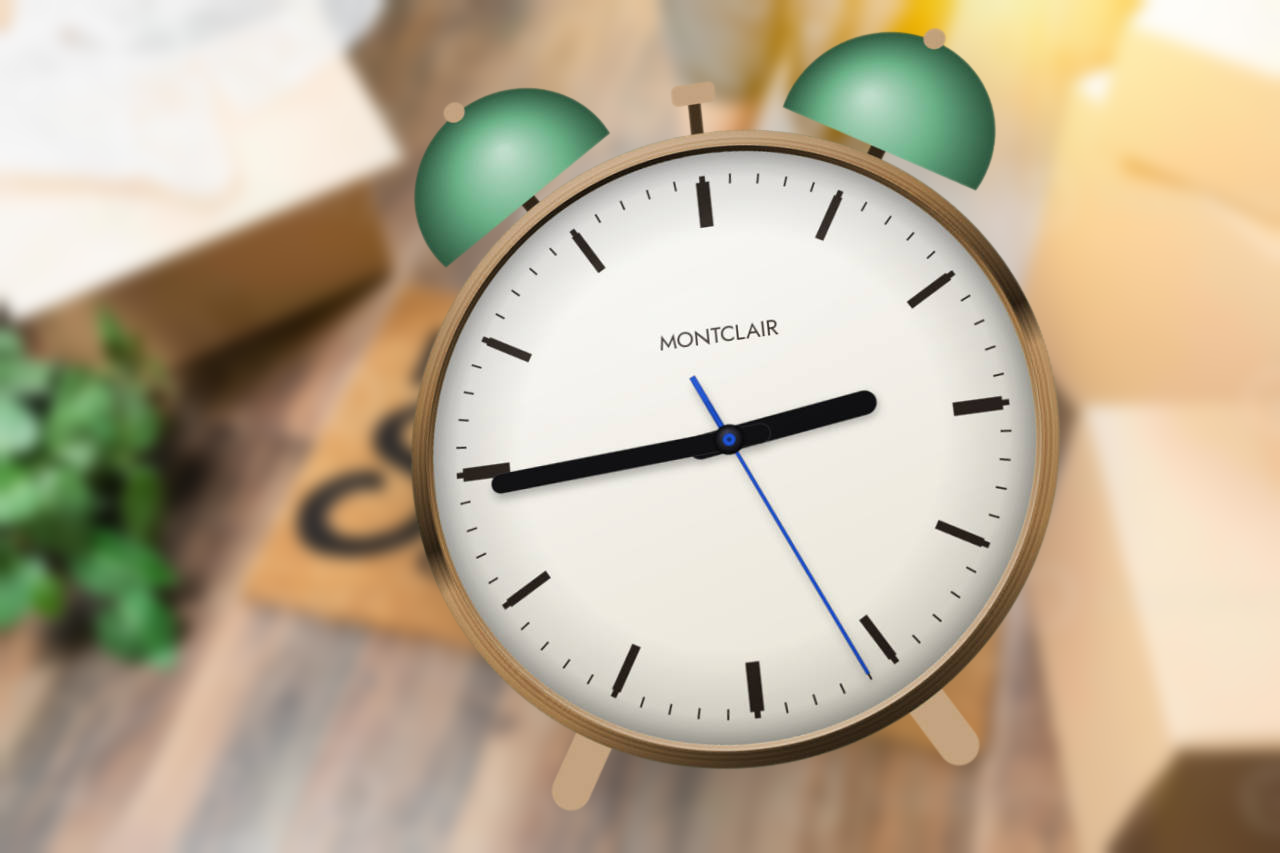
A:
2 h 44 min 26 s
